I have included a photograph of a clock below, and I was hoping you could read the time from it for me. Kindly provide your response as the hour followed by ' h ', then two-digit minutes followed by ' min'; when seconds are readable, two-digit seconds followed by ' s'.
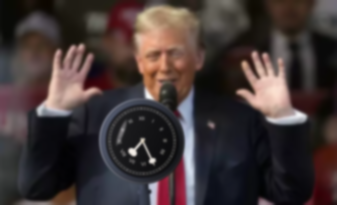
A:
7 h 26 min
